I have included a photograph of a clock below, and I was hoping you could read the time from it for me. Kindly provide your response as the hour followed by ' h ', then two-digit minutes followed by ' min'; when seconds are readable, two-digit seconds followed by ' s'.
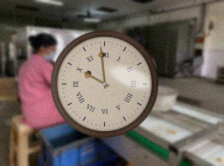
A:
9 h 59 min
